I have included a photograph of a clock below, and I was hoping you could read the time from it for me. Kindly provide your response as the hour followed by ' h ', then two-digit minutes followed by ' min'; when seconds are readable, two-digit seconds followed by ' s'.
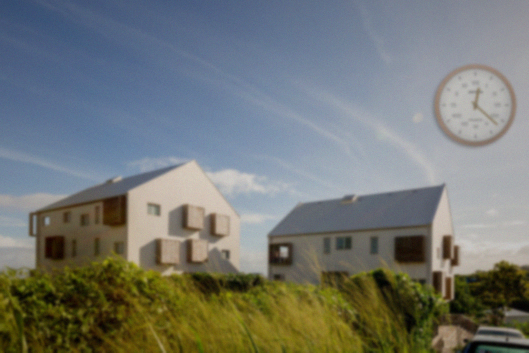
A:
12 h 22 min
